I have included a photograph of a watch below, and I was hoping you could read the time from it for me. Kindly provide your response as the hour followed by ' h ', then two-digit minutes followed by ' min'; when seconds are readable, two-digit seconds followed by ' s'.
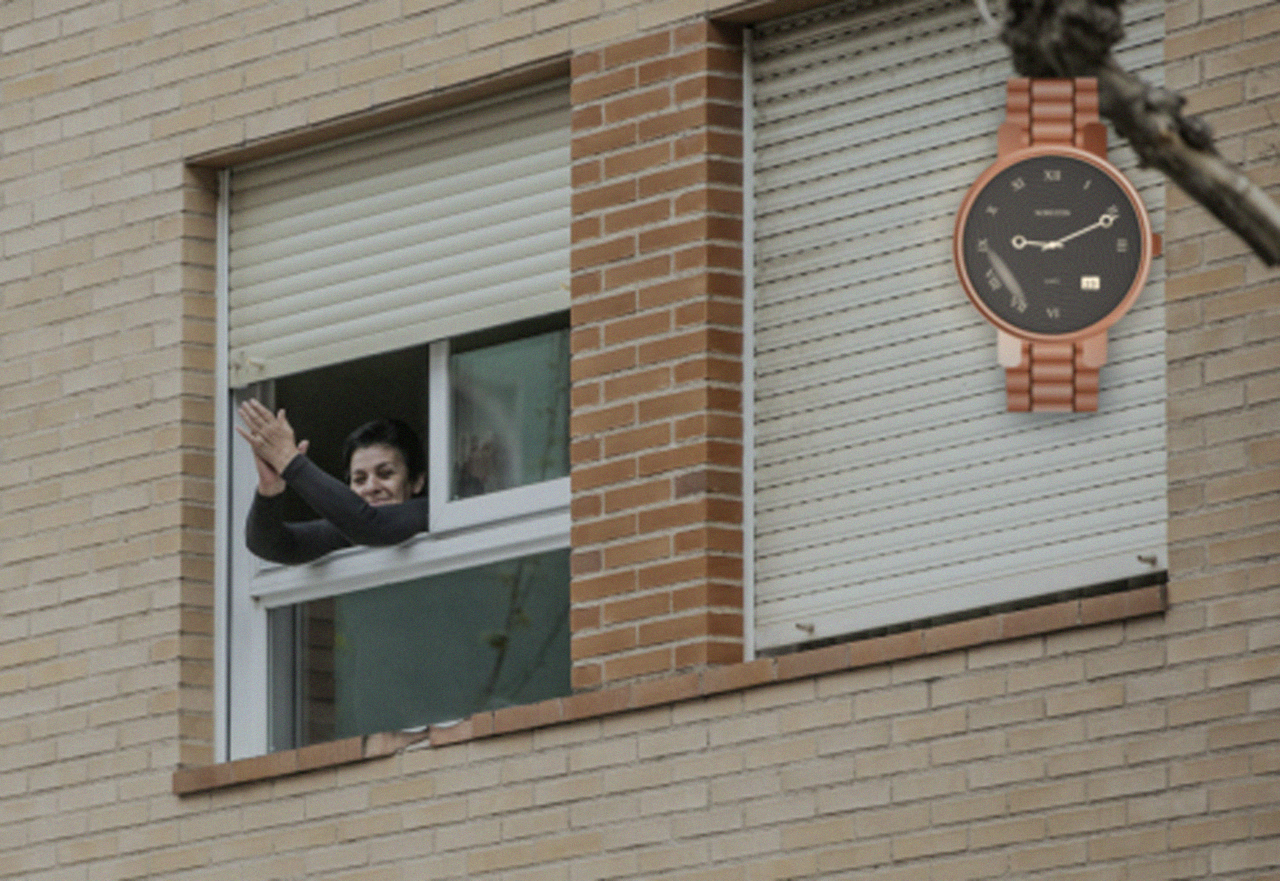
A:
9 h 11 min
